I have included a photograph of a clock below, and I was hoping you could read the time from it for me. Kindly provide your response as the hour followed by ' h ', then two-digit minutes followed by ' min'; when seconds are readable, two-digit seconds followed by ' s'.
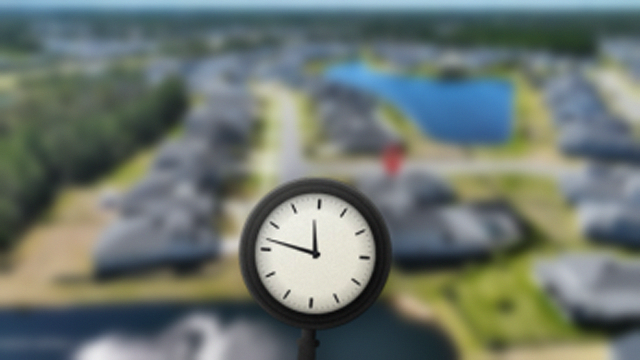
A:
11 h 47 min
